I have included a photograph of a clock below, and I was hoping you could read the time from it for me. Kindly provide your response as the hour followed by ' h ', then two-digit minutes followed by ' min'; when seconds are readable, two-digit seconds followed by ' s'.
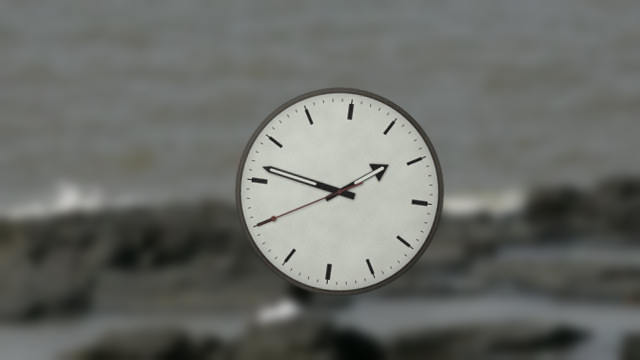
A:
1 h 46 min 40 s
